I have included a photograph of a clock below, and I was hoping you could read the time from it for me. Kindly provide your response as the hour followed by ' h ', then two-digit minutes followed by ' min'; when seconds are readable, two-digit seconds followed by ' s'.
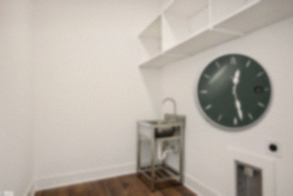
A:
12 h 28 min
